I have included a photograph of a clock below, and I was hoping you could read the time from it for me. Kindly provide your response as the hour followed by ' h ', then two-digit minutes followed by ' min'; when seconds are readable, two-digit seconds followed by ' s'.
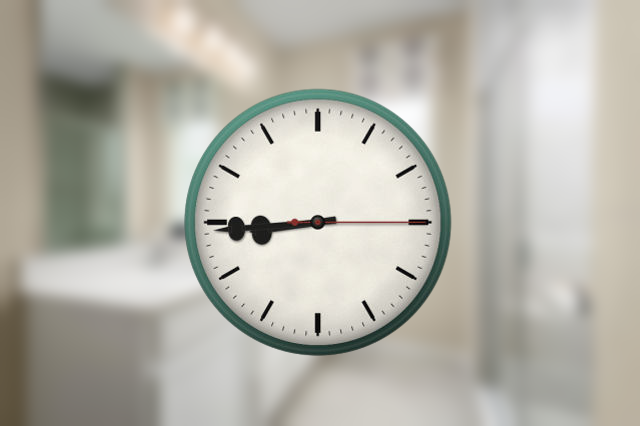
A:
8 h 44 min 15 s
